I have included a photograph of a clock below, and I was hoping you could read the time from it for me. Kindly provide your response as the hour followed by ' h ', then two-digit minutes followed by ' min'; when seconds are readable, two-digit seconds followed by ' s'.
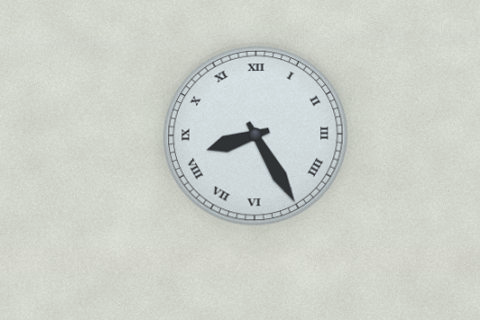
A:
8 h 25 min
